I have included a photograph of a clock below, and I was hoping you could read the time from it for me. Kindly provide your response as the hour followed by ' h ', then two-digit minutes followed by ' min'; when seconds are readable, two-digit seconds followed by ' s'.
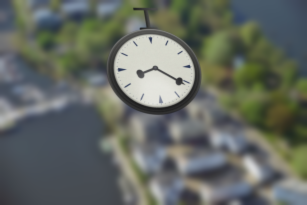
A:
8 h 21 min
